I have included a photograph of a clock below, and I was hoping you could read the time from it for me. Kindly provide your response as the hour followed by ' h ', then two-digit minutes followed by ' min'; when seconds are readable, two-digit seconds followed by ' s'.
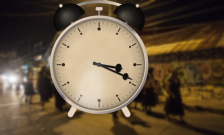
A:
3 h 19 min
